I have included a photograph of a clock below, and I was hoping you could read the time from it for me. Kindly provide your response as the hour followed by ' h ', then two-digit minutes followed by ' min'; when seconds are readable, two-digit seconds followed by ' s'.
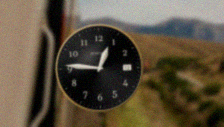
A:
12 h 46 min
